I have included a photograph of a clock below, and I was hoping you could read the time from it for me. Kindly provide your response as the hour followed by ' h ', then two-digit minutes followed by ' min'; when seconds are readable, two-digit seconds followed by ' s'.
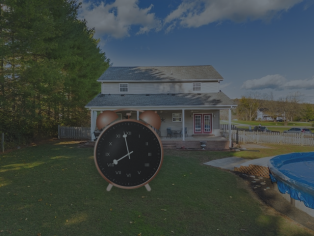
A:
7 h 58 min
